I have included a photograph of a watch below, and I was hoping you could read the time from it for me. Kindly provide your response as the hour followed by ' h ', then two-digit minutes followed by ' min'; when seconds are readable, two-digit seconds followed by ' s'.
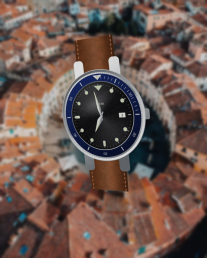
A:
6 h 58 min
